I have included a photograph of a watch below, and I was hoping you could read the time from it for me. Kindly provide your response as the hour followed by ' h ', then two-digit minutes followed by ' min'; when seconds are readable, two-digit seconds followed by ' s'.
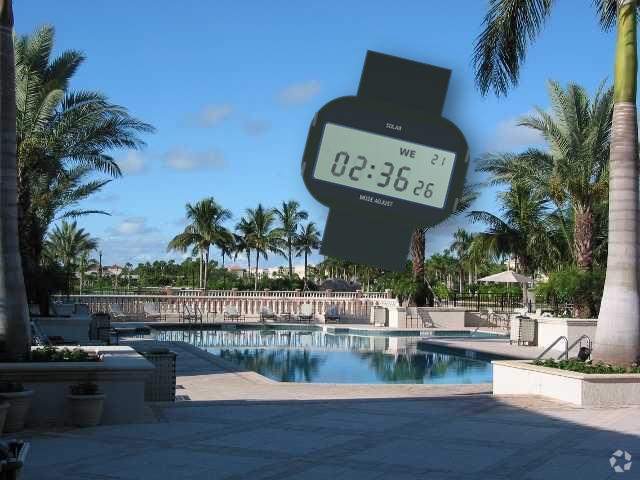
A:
2 h 36 min 26 s
